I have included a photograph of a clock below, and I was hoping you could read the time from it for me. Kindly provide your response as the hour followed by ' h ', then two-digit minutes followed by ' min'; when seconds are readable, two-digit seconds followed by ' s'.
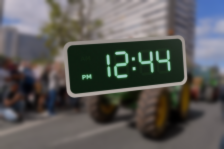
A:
12 h 44 min
